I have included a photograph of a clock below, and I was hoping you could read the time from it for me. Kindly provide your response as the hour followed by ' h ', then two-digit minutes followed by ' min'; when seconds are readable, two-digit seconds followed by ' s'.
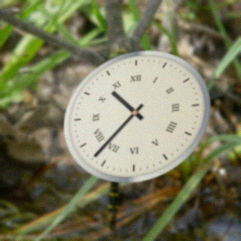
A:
10 h 37 min
